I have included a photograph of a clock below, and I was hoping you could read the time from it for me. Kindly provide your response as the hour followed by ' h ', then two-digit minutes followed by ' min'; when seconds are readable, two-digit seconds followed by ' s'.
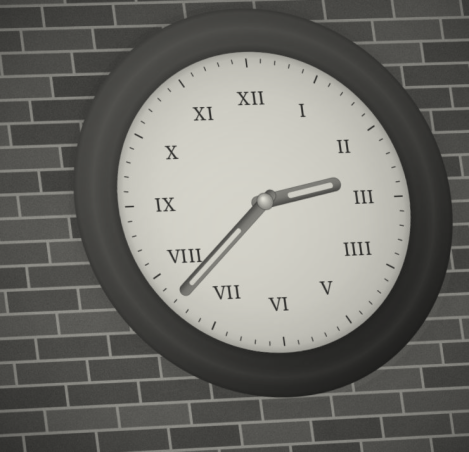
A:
2 h 38 min
